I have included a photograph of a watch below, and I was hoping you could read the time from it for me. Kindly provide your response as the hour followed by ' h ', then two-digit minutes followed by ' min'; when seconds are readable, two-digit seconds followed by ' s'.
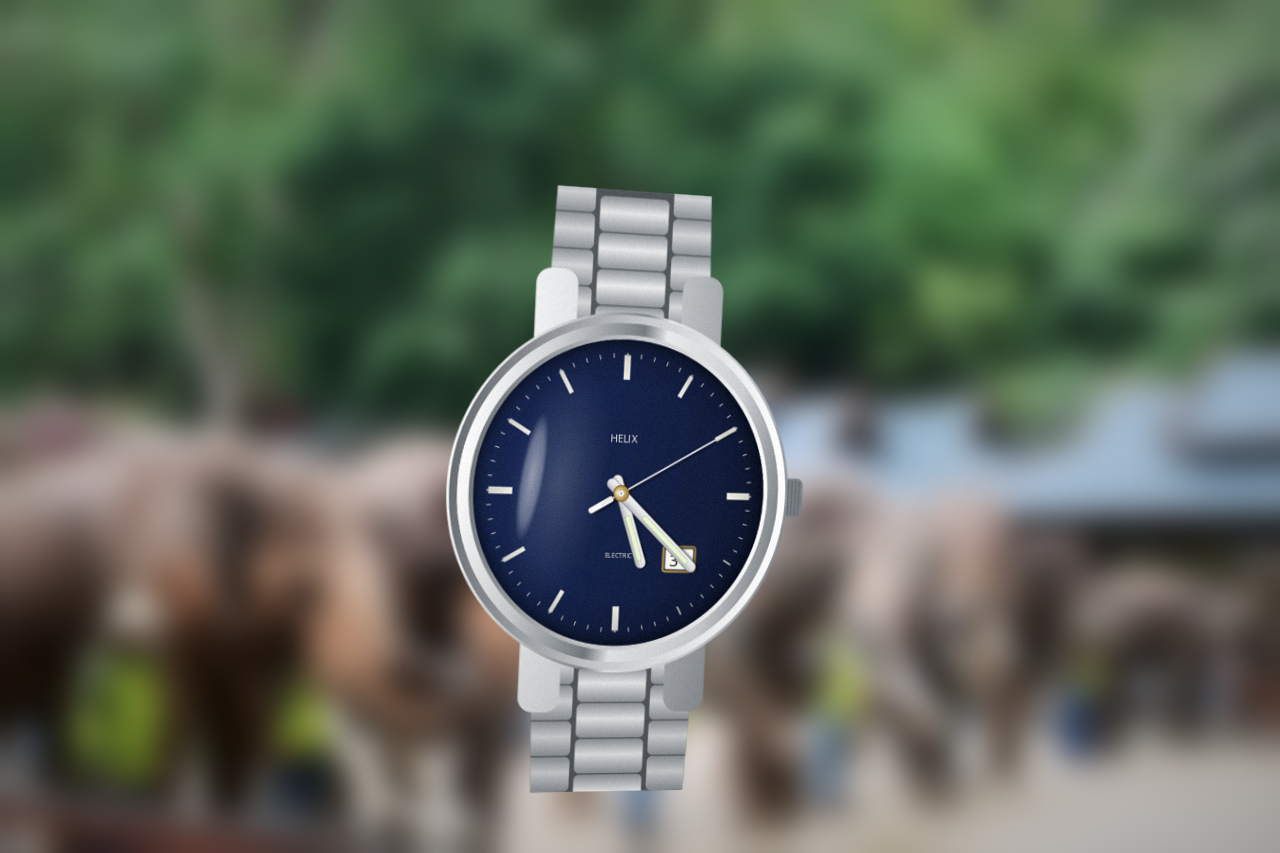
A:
5 h 22 min 10 s
